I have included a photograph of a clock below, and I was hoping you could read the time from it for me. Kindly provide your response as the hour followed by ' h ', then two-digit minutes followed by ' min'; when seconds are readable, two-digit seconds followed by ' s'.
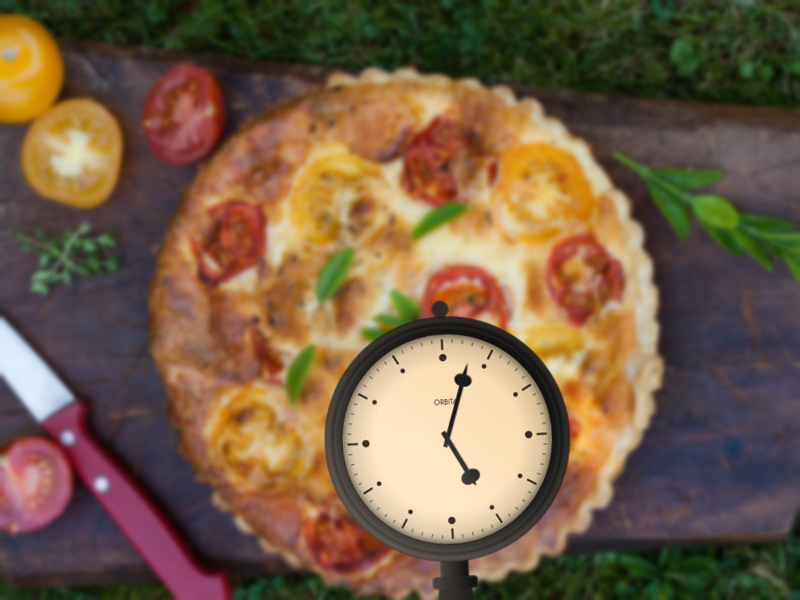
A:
5 h 03 min
